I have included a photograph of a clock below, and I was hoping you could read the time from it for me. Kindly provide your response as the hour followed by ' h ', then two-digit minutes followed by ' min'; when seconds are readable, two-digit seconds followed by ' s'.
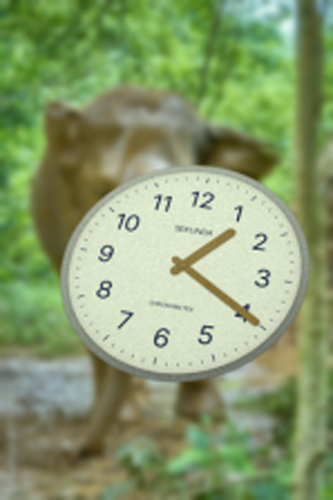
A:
1 h 20 min
